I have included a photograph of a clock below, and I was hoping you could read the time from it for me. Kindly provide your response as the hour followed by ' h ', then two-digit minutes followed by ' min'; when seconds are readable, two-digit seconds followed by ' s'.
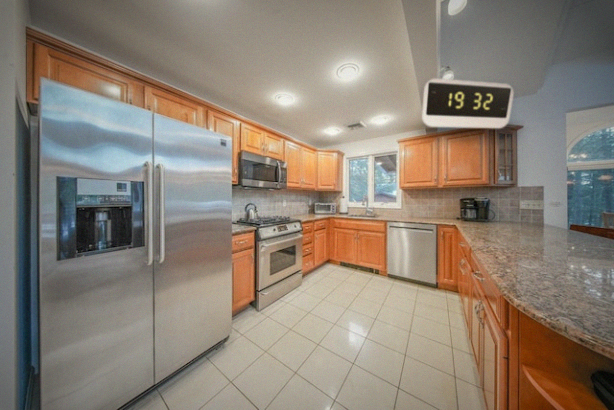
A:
19 h 32 min
